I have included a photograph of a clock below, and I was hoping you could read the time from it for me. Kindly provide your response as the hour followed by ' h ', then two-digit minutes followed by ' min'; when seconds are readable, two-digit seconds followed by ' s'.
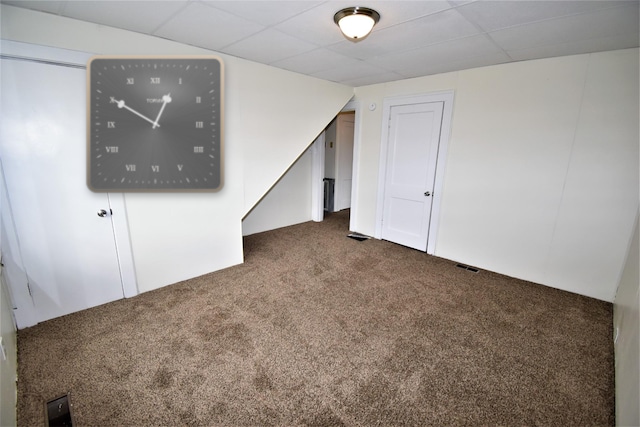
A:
12 h 50 min
